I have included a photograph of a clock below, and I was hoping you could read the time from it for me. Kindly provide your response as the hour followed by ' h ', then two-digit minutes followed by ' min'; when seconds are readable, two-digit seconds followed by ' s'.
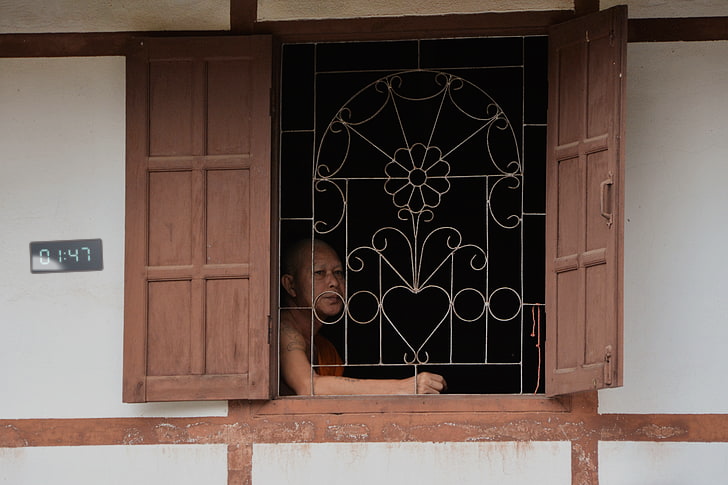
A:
1 h 47 min
